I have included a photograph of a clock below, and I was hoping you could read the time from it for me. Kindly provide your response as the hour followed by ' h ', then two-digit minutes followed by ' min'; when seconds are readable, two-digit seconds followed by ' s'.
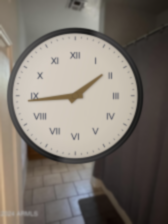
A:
1 h 44 min
